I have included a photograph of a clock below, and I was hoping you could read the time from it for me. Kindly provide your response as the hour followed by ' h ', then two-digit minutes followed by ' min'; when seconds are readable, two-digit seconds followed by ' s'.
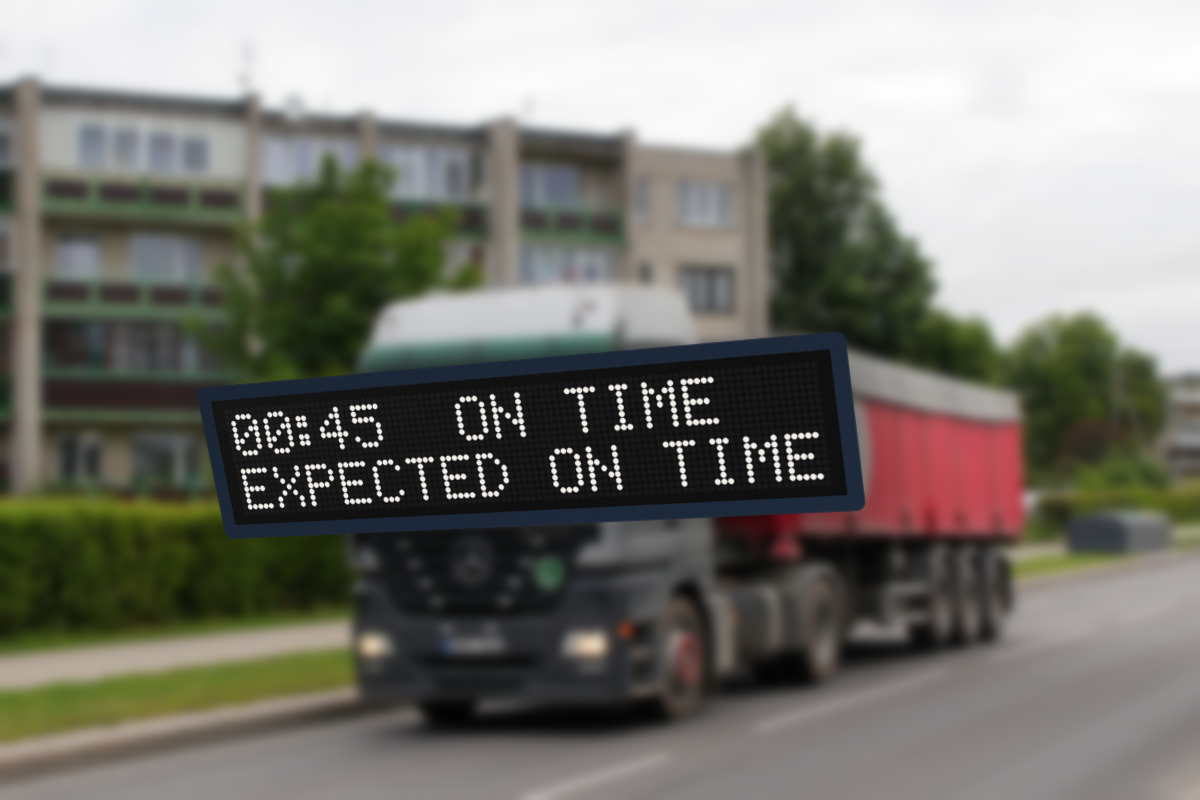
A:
0 h 45 min
